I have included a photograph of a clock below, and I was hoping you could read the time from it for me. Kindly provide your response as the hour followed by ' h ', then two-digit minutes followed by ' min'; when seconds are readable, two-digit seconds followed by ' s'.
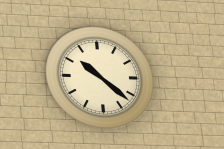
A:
10 h 22 min
